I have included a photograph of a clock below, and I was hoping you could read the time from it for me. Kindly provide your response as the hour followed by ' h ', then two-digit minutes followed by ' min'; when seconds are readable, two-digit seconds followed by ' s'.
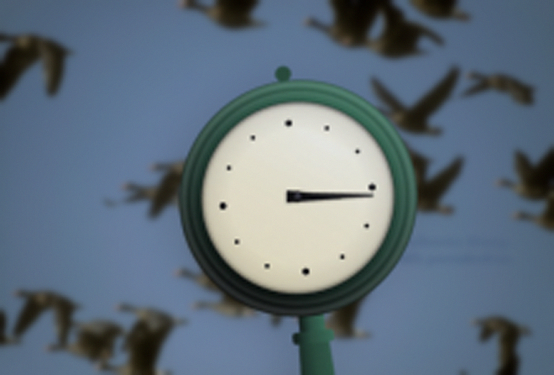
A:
3 h 16 min
